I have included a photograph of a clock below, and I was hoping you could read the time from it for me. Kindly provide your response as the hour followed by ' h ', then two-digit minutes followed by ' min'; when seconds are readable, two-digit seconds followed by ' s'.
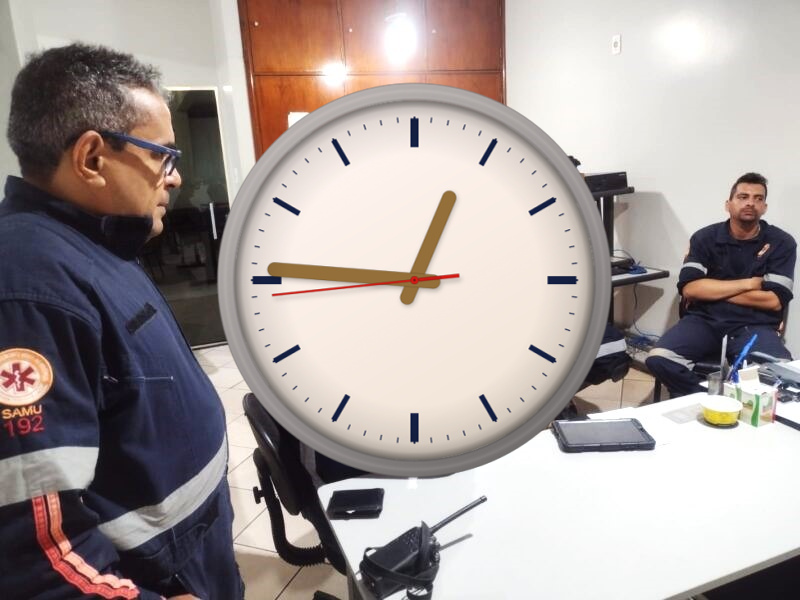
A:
12 h 45 min 44 s
